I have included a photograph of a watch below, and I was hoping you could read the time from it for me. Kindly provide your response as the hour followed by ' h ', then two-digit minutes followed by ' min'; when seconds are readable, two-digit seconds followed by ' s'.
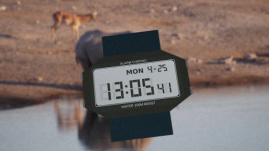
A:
13 h 05 min 41 s
